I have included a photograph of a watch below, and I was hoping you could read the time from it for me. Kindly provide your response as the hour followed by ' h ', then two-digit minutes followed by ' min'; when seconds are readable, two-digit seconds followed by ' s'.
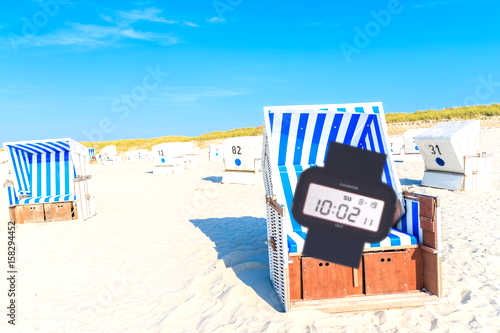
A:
10 h 02 min
